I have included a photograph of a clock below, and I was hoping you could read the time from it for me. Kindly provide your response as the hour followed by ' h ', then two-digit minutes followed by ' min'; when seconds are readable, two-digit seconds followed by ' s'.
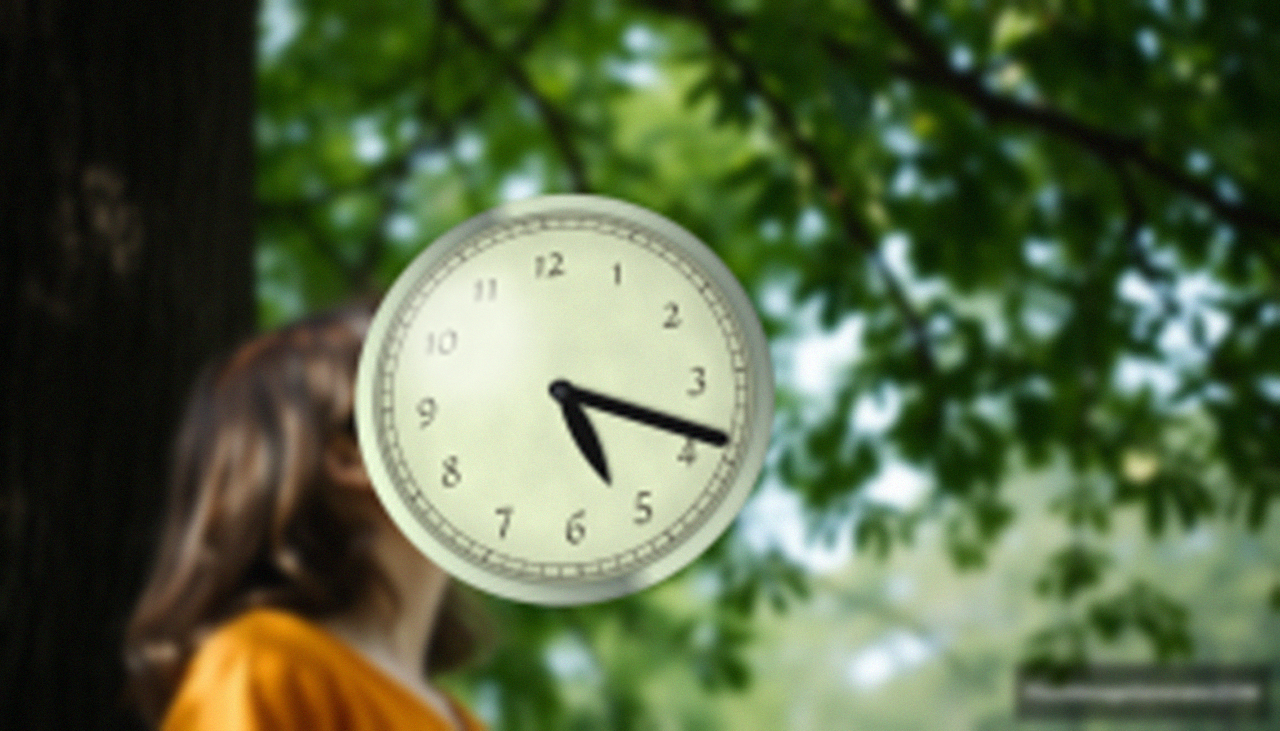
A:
5 h 19 min
